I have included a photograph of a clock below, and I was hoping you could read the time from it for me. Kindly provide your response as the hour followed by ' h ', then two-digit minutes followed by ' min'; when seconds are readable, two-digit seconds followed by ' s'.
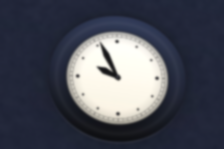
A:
9 h 56 min
